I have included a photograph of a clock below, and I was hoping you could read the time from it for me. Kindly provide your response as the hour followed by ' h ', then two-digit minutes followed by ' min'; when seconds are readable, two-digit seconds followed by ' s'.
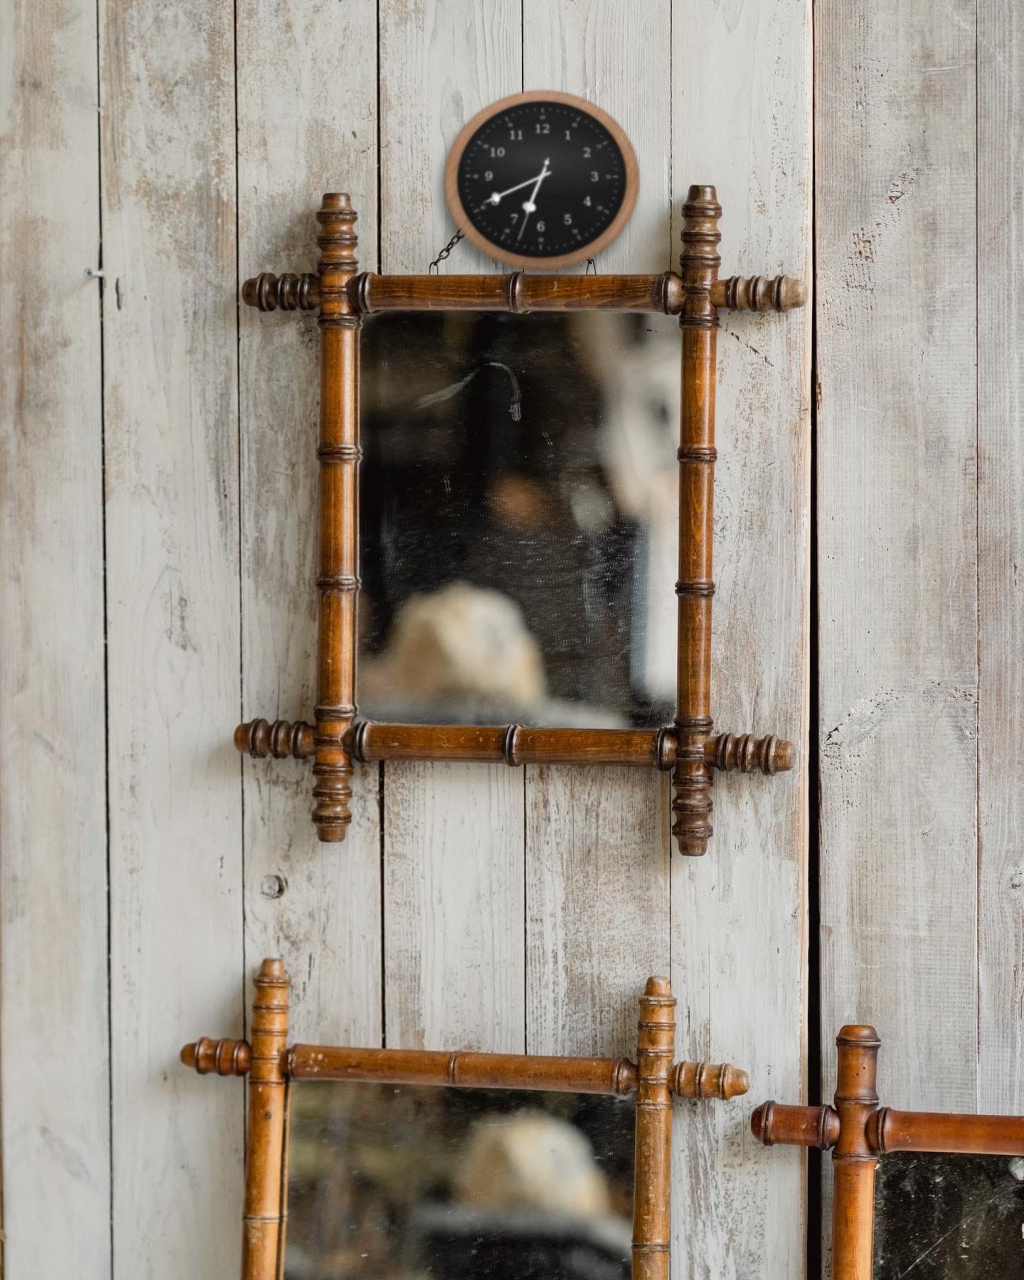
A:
6 h 40 min 33 s
